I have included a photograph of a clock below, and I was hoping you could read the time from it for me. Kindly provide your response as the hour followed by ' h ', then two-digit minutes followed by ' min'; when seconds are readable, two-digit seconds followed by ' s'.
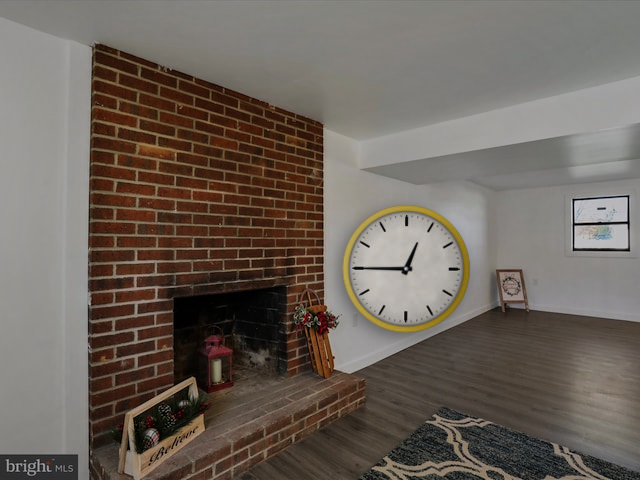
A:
12 h 45 min
